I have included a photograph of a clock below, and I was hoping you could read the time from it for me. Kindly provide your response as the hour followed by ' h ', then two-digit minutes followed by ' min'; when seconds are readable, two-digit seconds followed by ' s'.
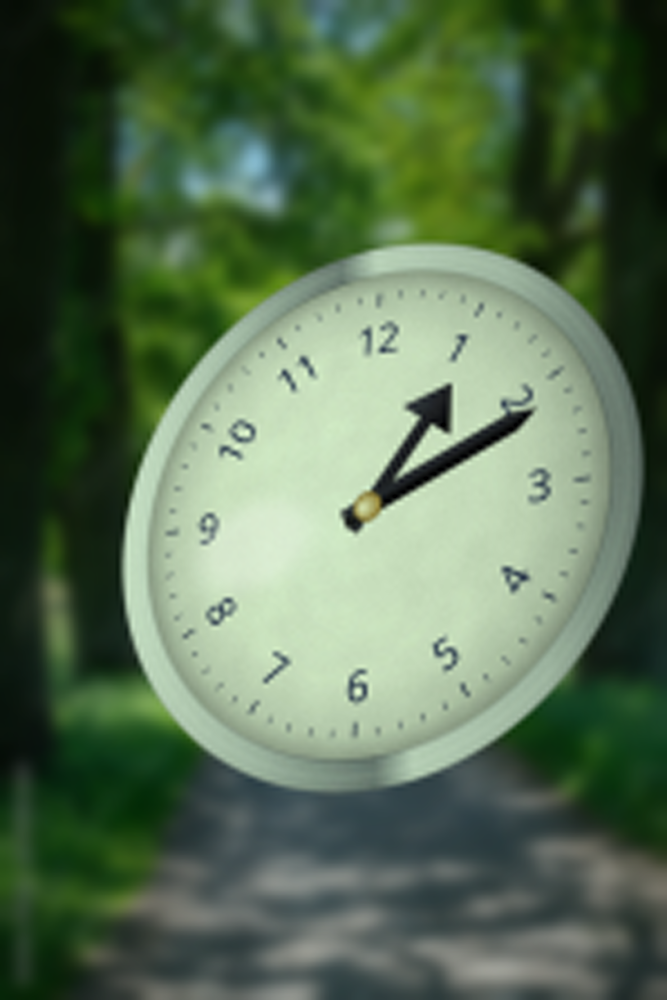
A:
1 h 11 min
